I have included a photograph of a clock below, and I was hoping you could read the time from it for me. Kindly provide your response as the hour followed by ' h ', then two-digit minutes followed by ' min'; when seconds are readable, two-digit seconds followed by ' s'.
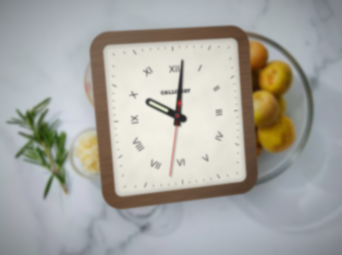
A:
10 h 01 min 32 s
